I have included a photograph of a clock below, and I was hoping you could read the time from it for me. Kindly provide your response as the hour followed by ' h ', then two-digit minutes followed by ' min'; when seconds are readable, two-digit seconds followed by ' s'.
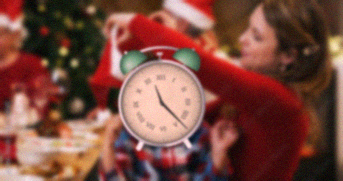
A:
11 h 23 min
